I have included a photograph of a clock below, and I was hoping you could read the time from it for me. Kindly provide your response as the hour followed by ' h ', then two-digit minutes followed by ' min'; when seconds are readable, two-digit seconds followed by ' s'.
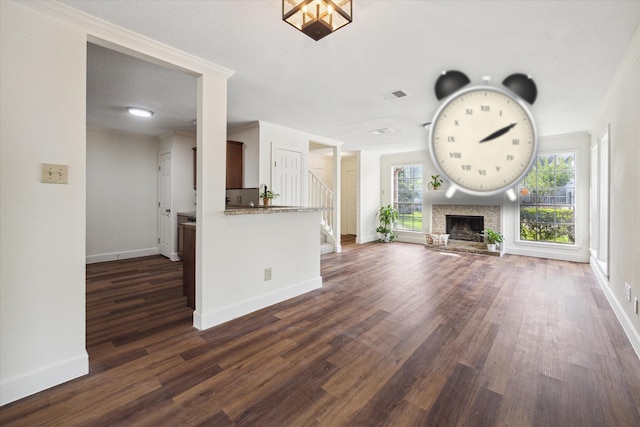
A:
2 h 10 min
